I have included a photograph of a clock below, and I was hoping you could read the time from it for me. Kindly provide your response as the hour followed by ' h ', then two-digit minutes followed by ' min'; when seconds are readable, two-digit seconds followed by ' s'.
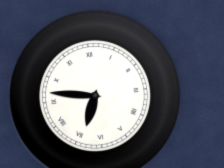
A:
6 h 47 min
